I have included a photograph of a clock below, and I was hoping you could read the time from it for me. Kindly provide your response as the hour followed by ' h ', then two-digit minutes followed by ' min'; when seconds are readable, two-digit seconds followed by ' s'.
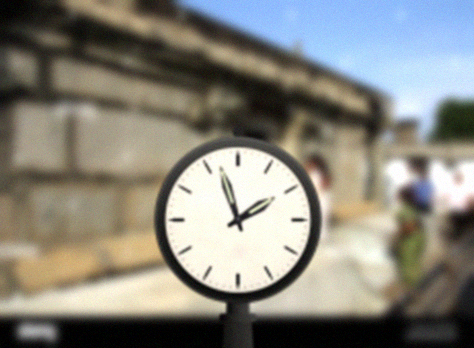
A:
1 h 57 min
